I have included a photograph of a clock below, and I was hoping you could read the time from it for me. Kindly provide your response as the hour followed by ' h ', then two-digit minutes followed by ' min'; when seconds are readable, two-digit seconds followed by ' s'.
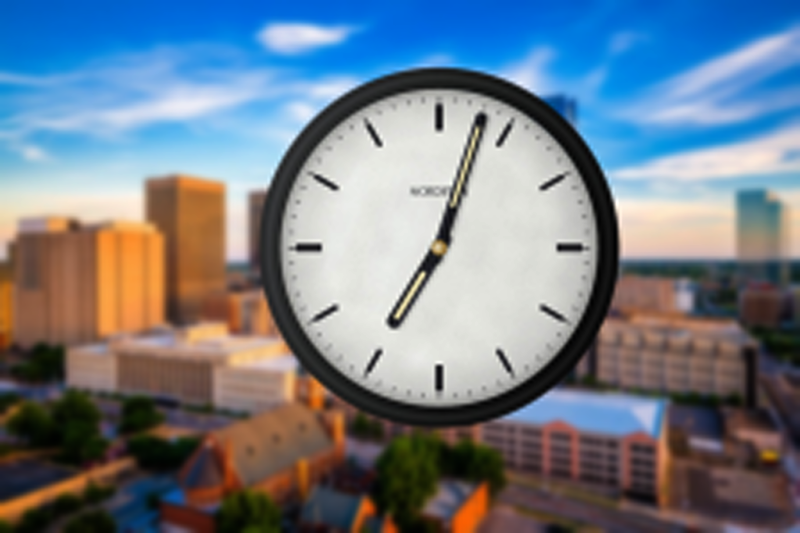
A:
7 h 03 min
